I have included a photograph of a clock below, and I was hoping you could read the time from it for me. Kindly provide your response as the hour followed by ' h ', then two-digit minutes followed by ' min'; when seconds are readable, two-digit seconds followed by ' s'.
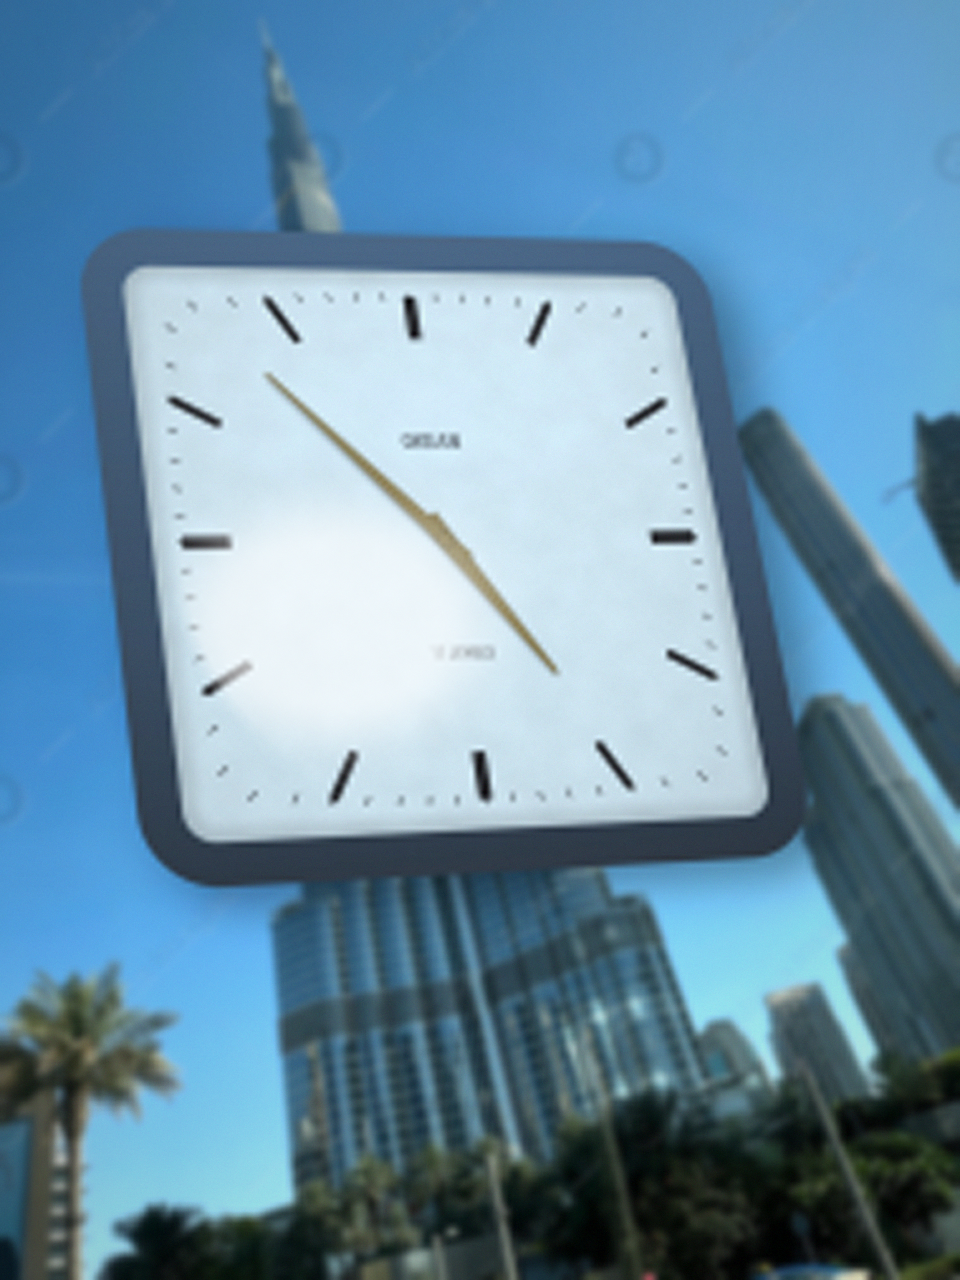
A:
4 h 53 min
